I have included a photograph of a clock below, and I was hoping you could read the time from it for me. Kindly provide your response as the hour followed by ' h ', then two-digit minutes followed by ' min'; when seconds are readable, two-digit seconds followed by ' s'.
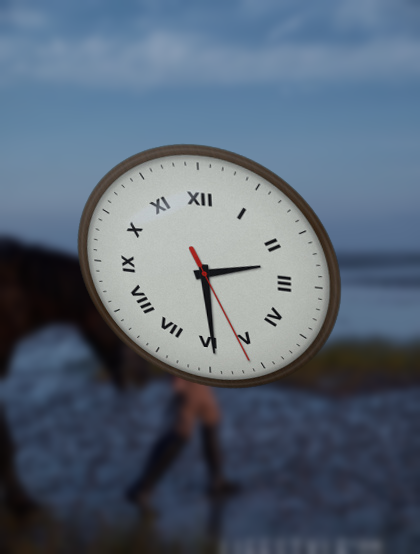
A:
2 h 29 min 26 s
